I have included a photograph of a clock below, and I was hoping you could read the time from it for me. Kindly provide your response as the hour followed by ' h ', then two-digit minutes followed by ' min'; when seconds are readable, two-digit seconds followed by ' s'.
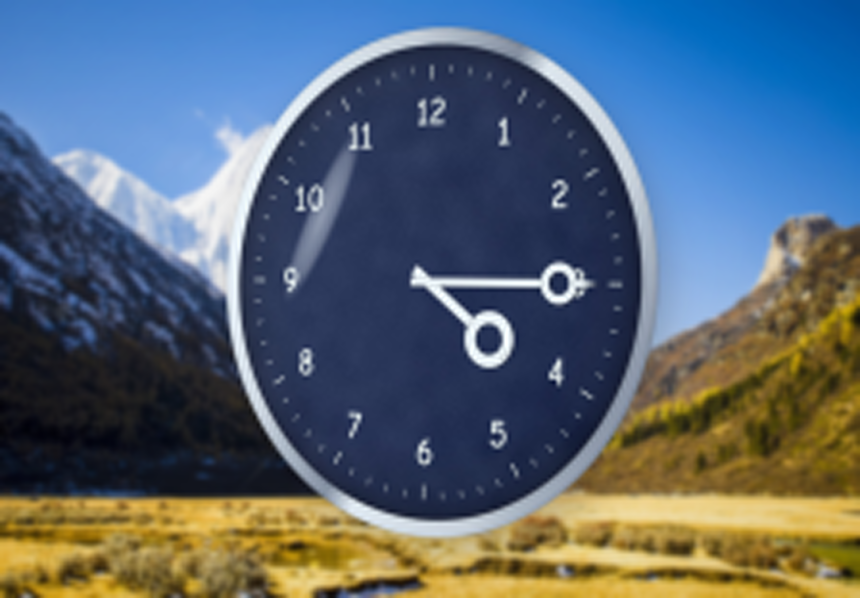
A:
4 h 15 min
